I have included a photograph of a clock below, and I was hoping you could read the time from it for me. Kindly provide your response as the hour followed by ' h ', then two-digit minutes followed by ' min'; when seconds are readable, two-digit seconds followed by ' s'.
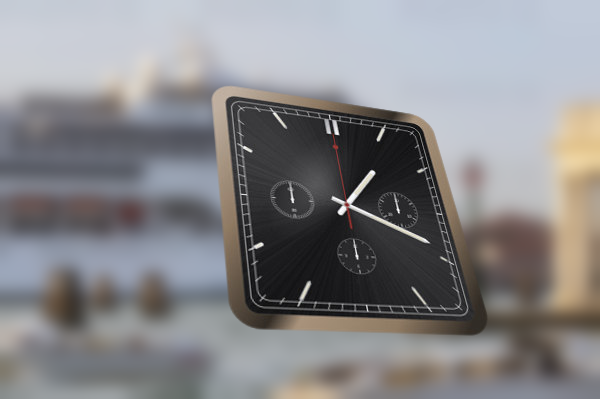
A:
1 h 19 min
